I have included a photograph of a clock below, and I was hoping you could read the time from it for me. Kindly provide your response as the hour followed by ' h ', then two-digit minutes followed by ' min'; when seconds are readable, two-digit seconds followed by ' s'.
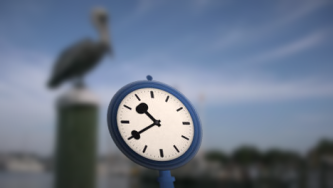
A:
10 h 40 min
